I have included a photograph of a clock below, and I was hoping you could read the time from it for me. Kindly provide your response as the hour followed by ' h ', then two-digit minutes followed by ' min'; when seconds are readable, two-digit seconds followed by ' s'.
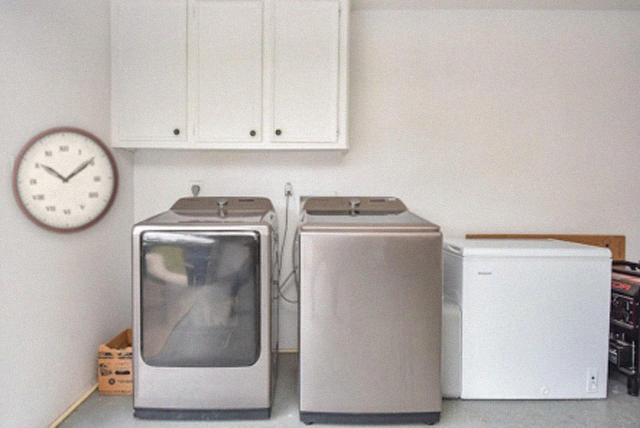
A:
10 h 09 min
